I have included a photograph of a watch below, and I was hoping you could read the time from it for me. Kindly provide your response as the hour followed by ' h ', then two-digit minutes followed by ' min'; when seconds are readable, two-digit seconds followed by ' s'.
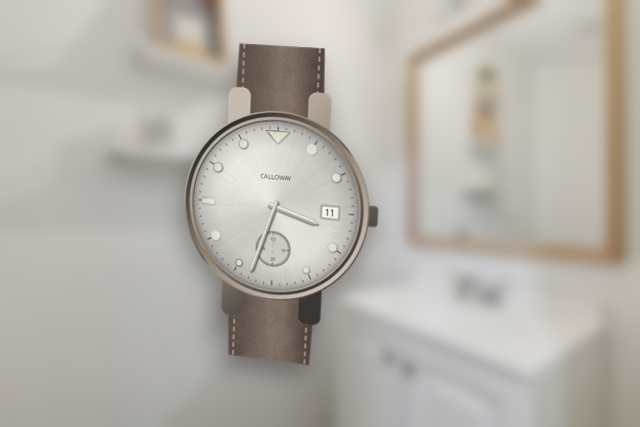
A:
3 h 33 min
